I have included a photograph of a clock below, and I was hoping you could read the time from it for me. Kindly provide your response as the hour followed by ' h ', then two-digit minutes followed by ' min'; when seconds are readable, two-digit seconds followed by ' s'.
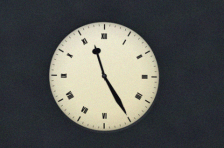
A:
11 h 25 min
